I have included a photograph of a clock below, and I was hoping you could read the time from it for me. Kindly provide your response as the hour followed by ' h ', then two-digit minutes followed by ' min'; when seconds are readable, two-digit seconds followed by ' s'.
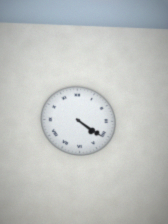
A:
4 h 21 min
